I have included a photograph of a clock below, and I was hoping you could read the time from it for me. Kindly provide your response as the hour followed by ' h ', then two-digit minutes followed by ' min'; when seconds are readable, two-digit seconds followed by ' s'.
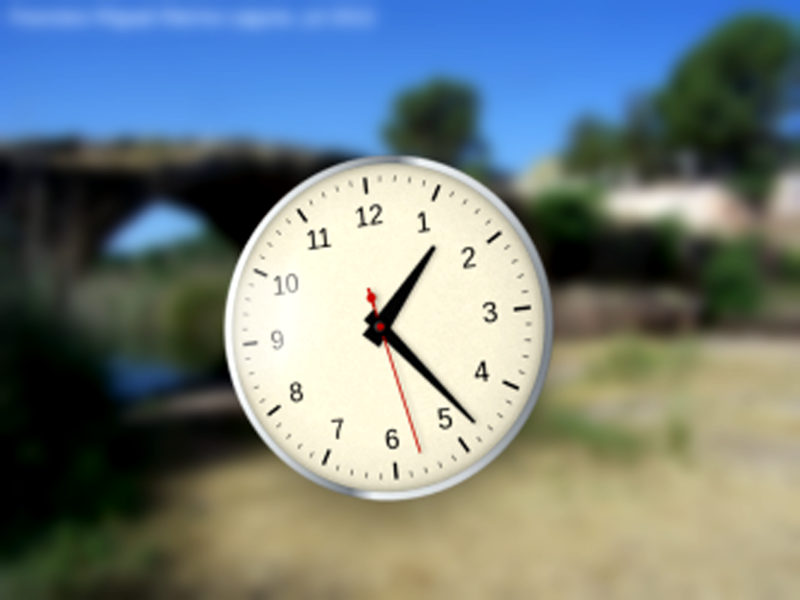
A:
1 h 23 min 28 s
